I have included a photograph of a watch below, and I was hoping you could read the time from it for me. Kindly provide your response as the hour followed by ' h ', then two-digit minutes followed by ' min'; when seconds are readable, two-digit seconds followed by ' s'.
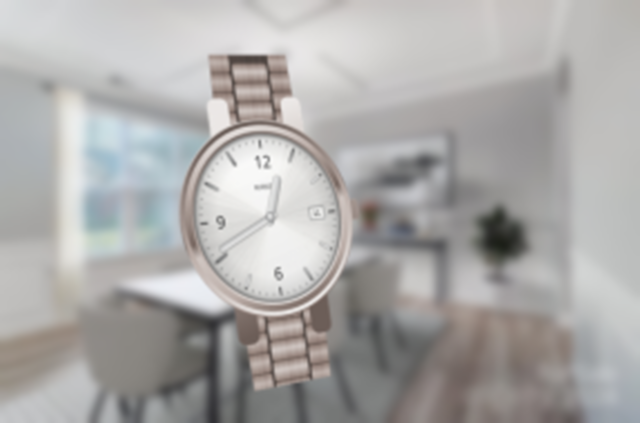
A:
12 h 41 min
